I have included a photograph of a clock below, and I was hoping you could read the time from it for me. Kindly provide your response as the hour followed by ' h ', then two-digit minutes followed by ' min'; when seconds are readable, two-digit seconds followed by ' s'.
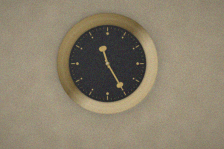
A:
11 h 25 min
